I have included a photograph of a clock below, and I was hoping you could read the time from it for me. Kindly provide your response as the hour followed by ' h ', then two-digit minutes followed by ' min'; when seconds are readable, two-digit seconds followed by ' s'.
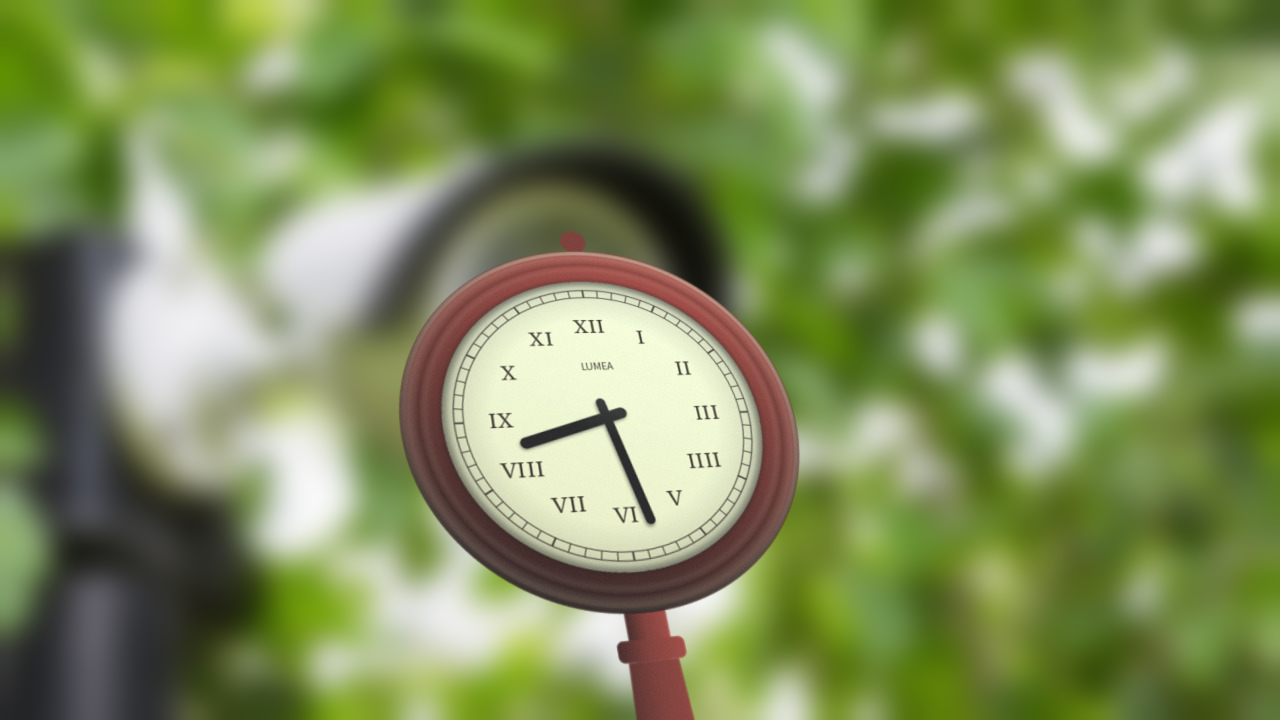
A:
8 h 28 min
